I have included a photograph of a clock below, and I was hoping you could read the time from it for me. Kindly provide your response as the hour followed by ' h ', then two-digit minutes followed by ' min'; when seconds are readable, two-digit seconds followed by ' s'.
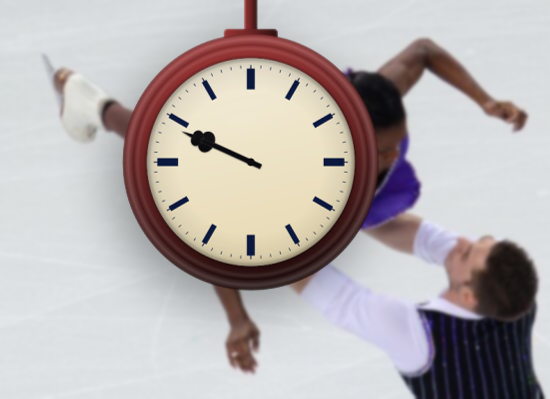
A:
9 h 49 min
